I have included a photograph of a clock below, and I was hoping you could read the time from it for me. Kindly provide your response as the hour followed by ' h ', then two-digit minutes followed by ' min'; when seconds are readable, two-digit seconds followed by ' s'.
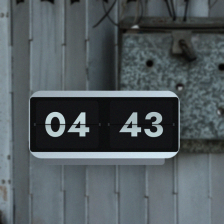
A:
4 h 43 min
